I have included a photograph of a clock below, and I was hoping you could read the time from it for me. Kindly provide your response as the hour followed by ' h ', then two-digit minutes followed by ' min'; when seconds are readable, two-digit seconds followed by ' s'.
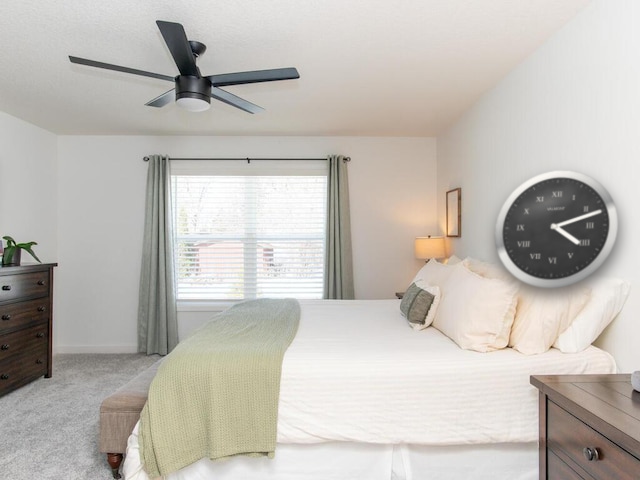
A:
4 h 12 min
